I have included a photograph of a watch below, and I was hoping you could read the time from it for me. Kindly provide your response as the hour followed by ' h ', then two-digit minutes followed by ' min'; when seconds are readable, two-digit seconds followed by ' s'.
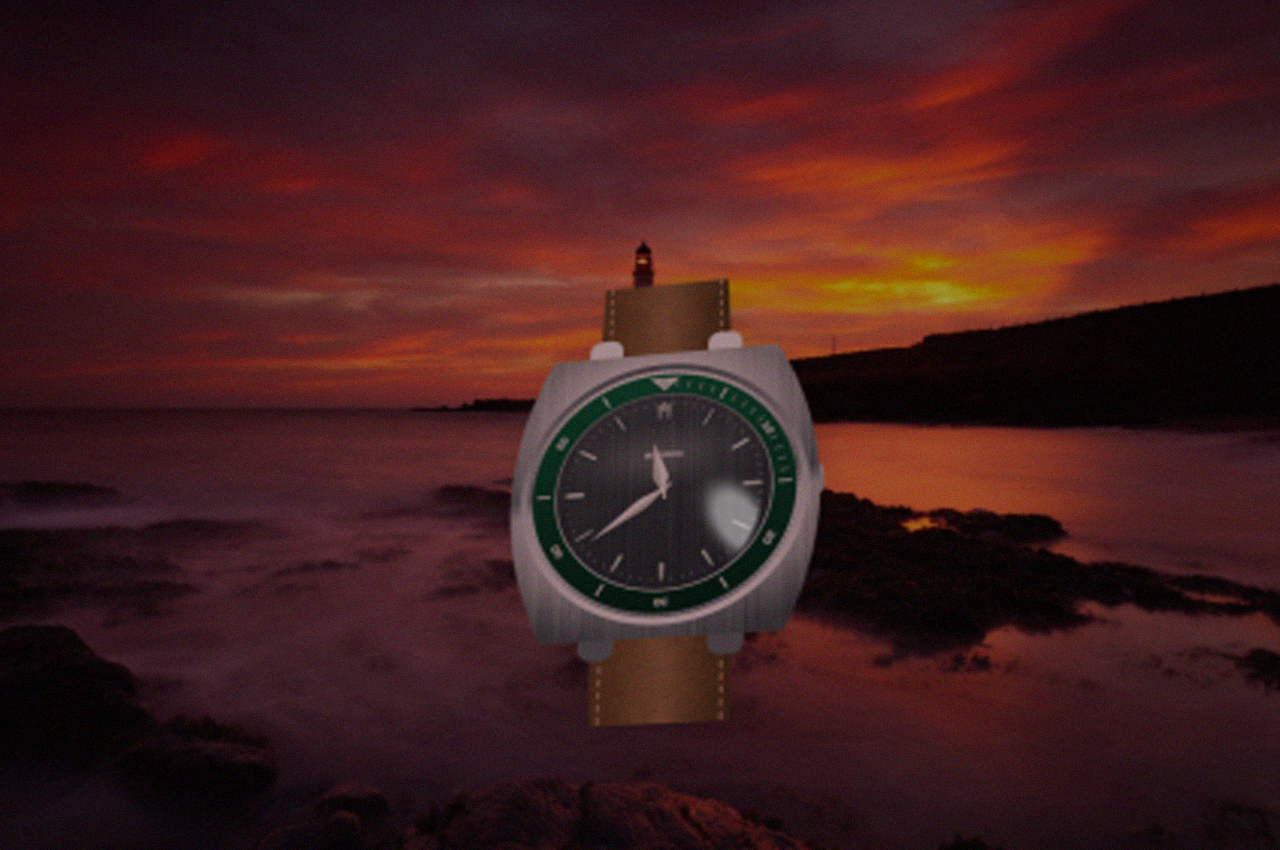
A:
11 h 39 min
